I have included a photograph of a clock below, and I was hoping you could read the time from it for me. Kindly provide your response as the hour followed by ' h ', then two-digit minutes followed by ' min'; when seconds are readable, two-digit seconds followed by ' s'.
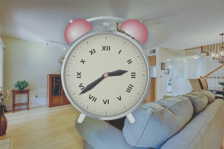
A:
2 h 39 min
